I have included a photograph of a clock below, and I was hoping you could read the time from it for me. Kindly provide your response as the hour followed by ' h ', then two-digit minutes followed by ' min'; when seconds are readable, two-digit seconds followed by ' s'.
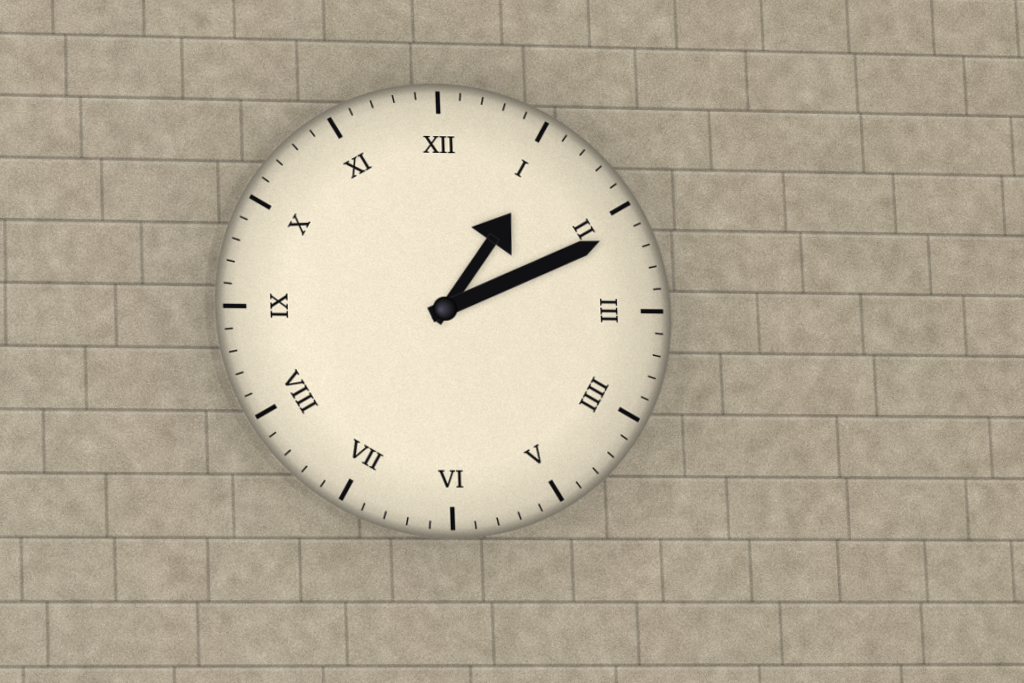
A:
1 h 11 min
